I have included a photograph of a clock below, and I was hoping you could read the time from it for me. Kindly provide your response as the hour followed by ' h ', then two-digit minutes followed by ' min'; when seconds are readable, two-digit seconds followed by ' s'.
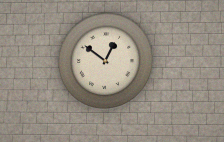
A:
12 h 51 min
